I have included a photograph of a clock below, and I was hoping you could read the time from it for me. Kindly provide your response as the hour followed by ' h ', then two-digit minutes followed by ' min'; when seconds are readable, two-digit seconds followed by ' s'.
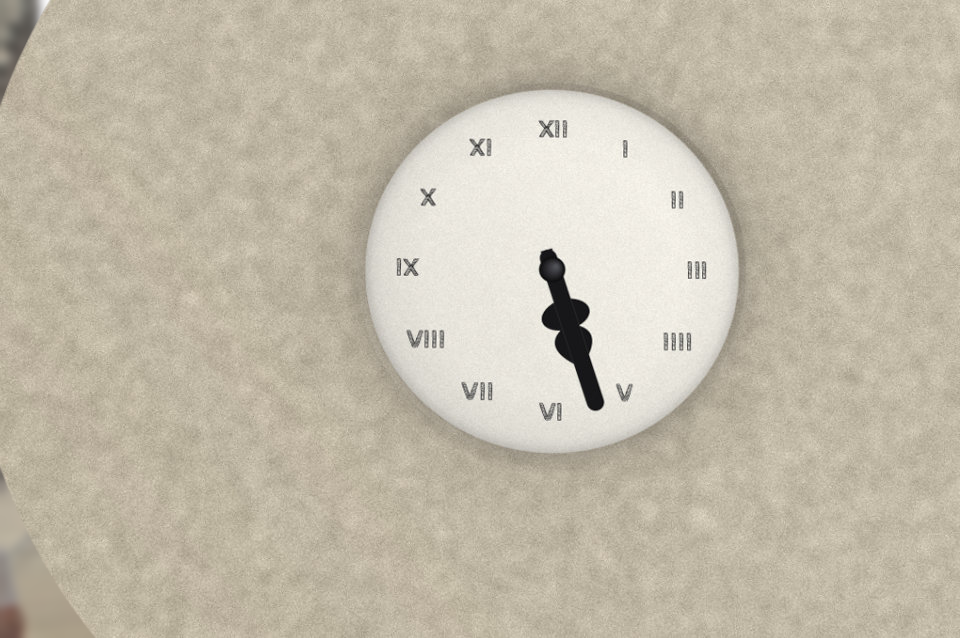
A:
5 h 27 min
